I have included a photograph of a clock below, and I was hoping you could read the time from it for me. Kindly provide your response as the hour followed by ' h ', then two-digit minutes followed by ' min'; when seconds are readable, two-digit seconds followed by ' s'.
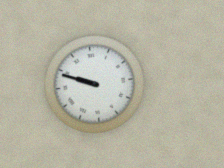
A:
9 h 49 min
